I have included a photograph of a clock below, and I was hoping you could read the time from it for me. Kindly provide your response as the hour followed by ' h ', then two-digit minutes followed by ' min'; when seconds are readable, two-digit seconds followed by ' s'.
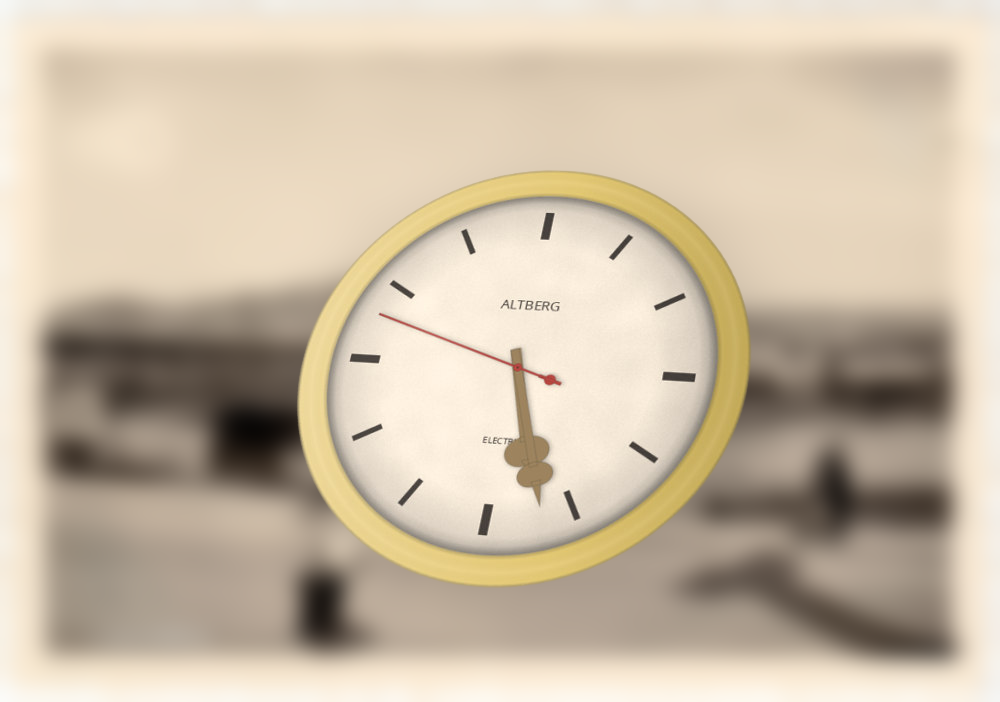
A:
5 h 26 min 48 s
